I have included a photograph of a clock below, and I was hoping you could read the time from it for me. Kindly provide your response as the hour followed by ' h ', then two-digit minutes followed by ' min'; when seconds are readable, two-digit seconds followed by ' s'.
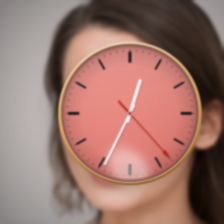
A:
12 h 34 min 23 s
